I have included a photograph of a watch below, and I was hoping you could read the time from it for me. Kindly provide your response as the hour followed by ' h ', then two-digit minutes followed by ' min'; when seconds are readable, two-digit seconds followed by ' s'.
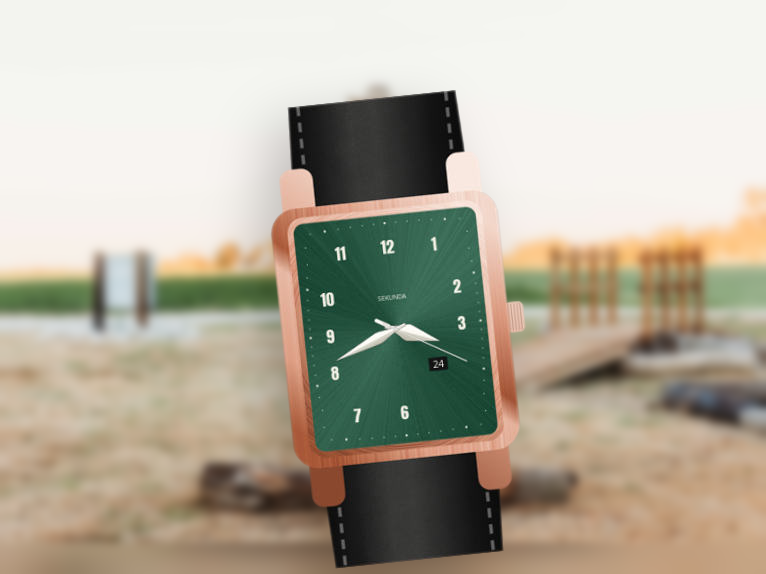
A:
3 h 41 min 20 s
